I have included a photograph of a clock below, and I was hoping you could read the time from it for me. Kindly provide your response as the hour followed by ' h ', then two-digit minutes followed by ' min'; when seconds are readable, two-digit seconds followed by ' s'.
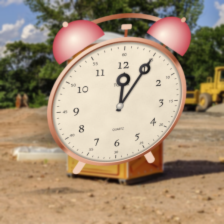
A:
12 h 05 min
